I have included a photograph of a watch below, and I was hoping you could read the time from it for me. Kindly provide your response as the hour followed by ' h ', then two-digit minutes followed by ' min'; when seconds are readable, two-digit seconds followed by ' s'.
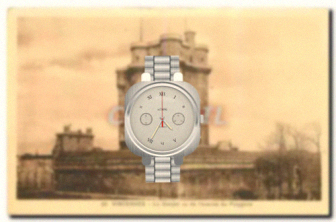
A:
4 h 35 min
